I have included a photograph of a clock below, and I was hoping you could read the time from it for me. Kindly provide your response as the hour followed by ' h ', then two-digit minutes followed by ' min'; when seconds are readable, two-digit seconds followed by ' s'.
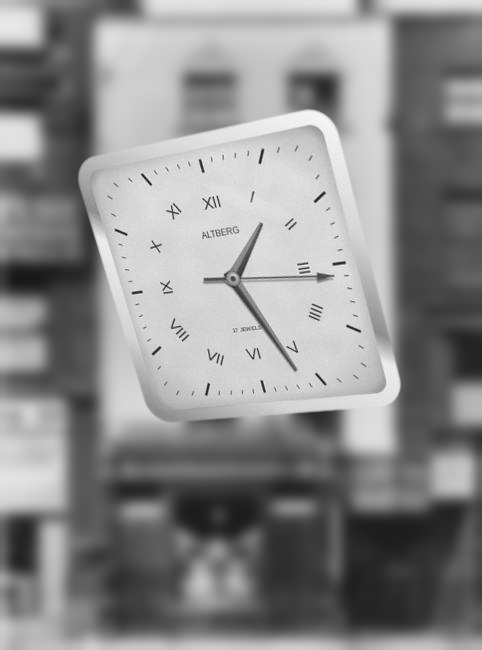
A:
1 h 26 min 16 s
